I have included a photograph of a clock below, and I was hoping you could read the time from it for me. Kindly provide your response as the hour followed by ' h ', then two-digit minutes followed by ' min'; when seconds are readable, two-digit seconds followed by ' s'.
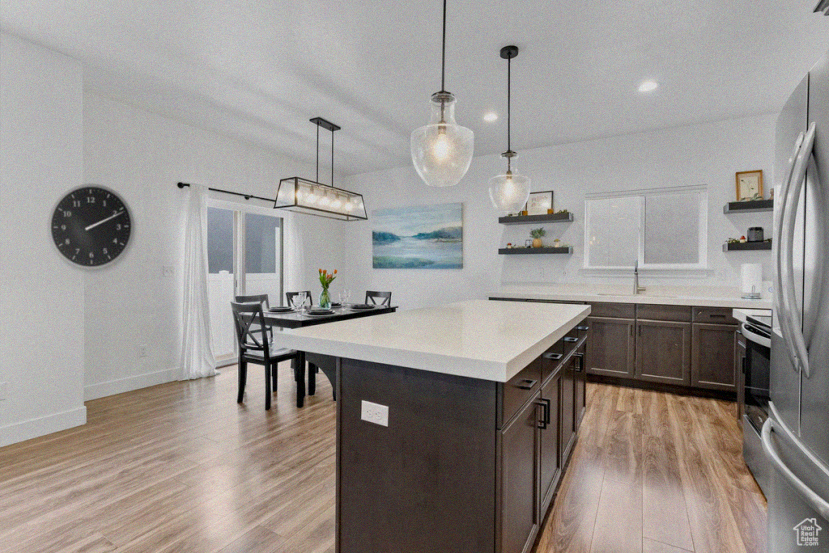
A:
2 h 11 min
